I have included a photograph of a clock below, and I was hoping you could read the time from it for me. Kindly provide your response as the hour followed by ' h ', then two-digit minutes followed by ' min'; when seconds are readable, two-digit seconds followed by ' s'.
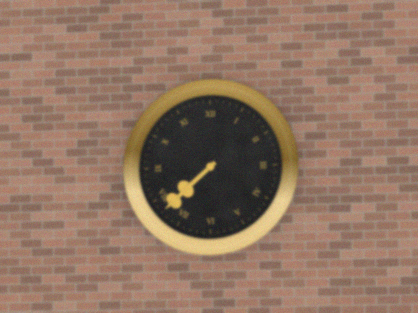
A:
7 h 38 min
